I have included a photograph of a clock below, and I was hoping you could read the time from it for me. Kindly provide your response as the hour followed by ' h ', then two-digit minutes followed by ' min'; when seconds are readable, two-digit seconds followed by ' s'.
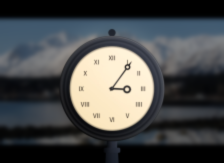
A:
3 h 06 min
